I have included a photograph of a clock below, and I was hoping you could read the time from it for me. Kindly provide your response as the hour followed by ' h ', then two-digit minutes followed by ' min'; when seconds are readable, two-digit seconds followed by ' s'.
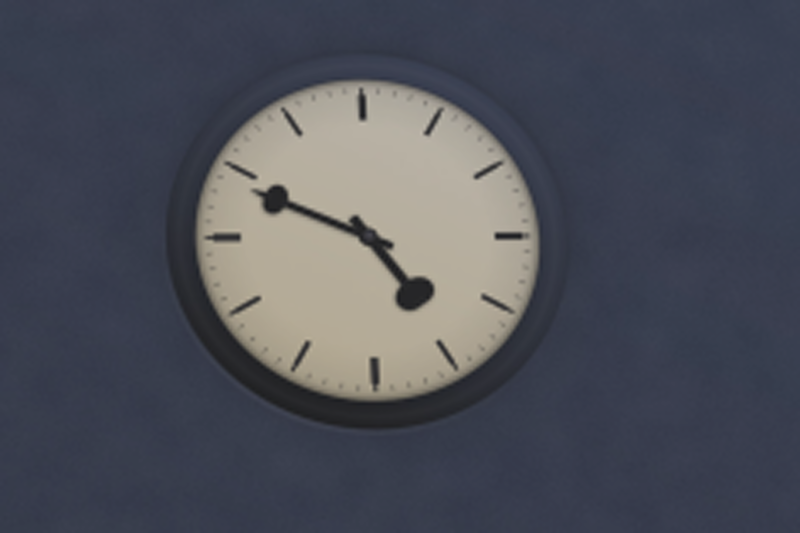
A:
4 h 49 min
